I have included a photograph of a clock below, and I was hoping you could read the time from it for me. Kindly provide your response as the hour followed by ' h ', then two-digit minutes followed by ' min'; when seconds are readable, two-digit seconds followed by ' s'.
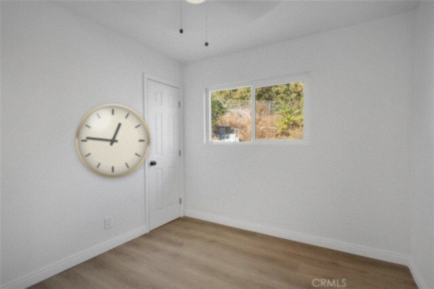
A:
12 h 46 min
